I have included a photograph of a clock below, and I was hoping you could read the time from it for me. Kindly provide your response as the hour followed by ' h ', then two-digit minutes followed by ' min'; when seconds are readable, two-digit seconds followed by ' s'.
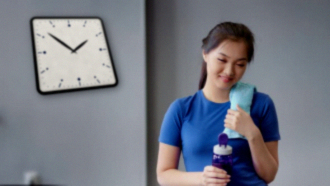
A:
1 h 52 min
